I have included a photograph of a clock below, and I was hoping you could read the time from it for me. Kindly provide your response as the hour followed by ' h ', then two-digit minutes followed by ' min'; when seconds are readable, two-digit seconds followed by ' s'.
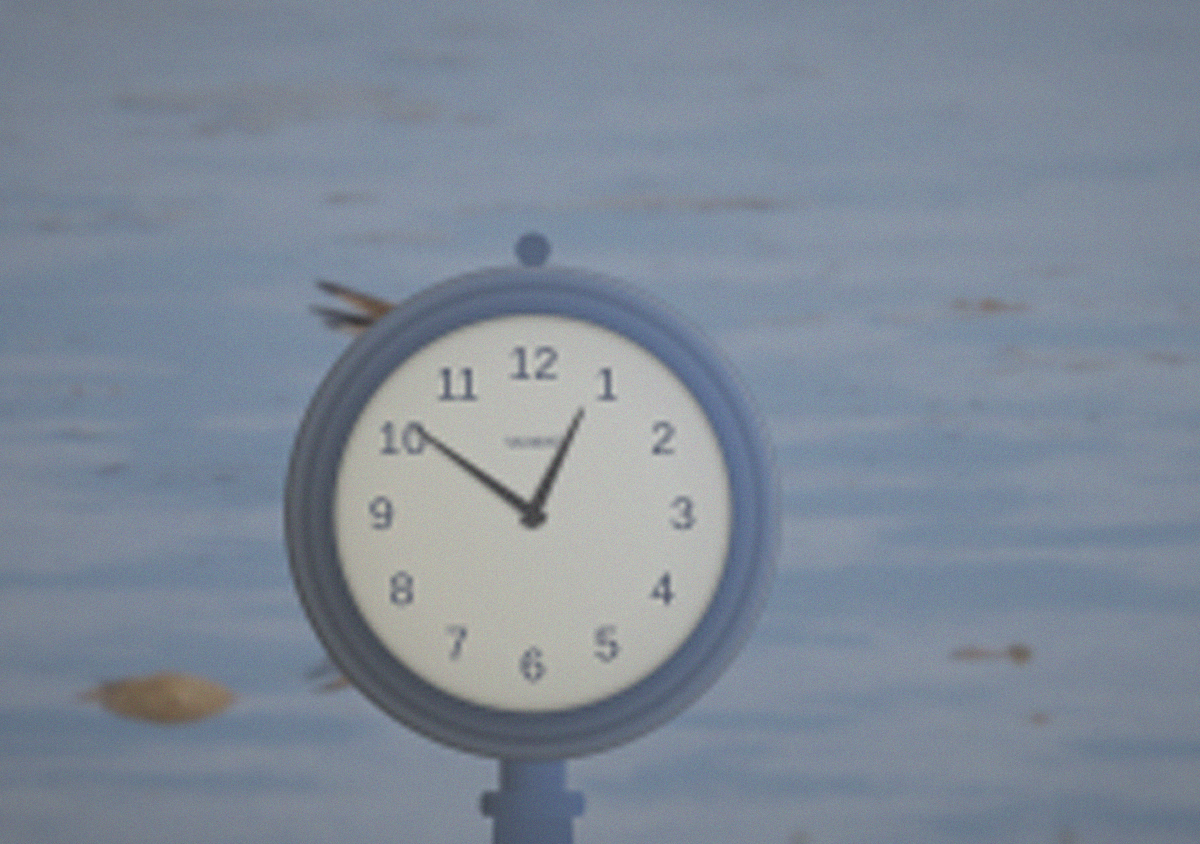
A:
12 h 51 min
